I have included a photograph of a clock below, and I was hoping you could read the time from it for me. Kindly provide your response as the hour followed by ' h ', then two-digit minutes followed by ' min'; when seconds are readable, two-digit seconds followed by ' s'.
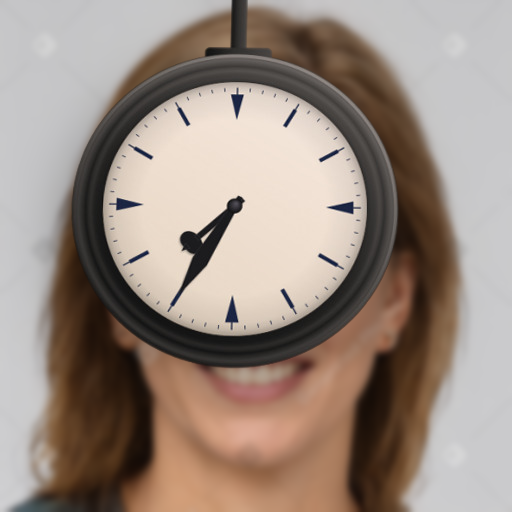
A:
7 h 35 min
